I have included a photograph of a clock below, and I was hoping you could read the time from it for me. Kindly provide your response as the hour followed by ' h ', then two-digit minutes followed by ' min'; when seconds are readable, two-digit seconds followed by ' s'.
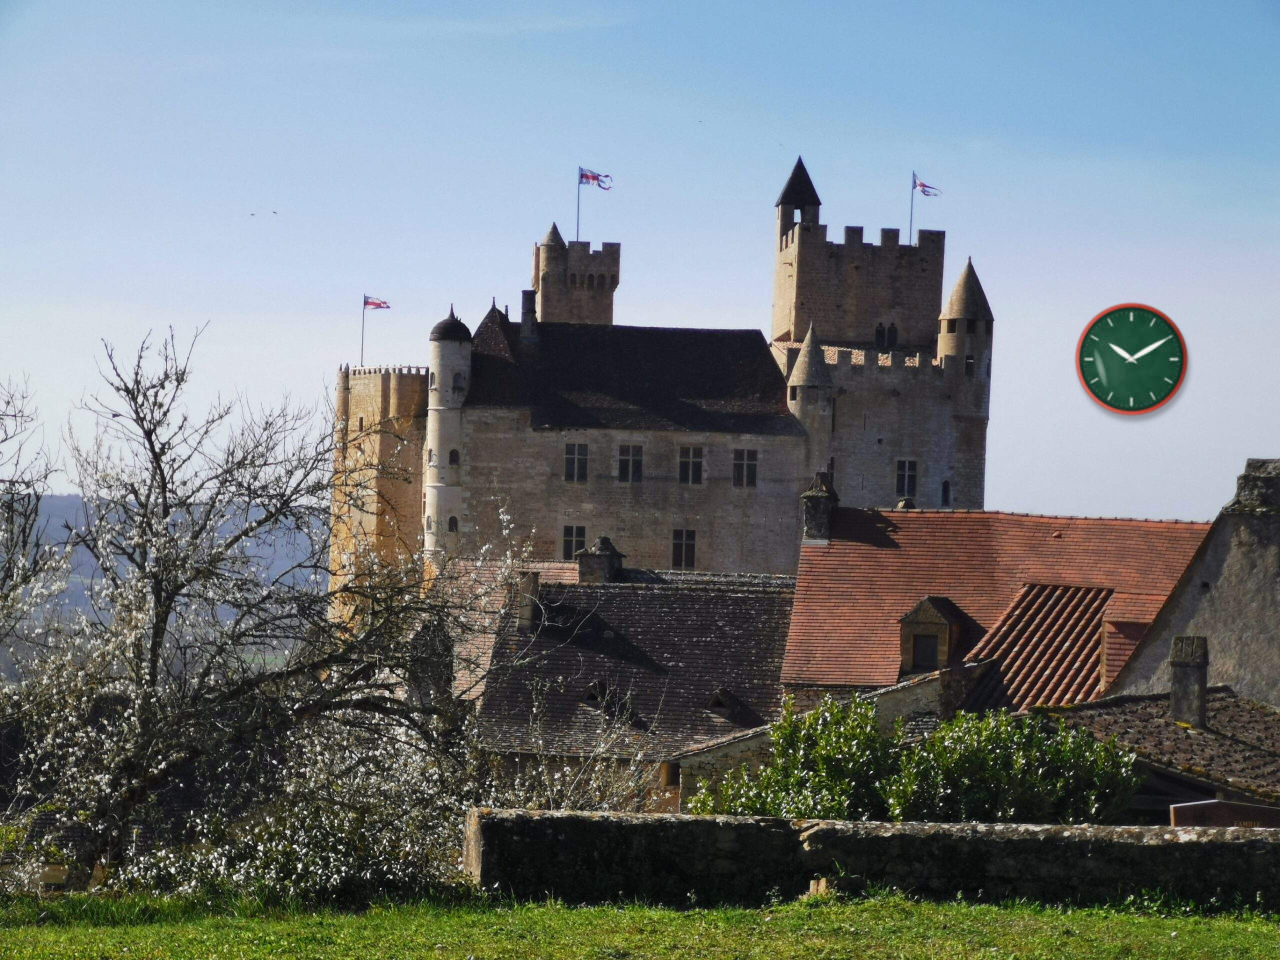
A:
10 h 10 min
